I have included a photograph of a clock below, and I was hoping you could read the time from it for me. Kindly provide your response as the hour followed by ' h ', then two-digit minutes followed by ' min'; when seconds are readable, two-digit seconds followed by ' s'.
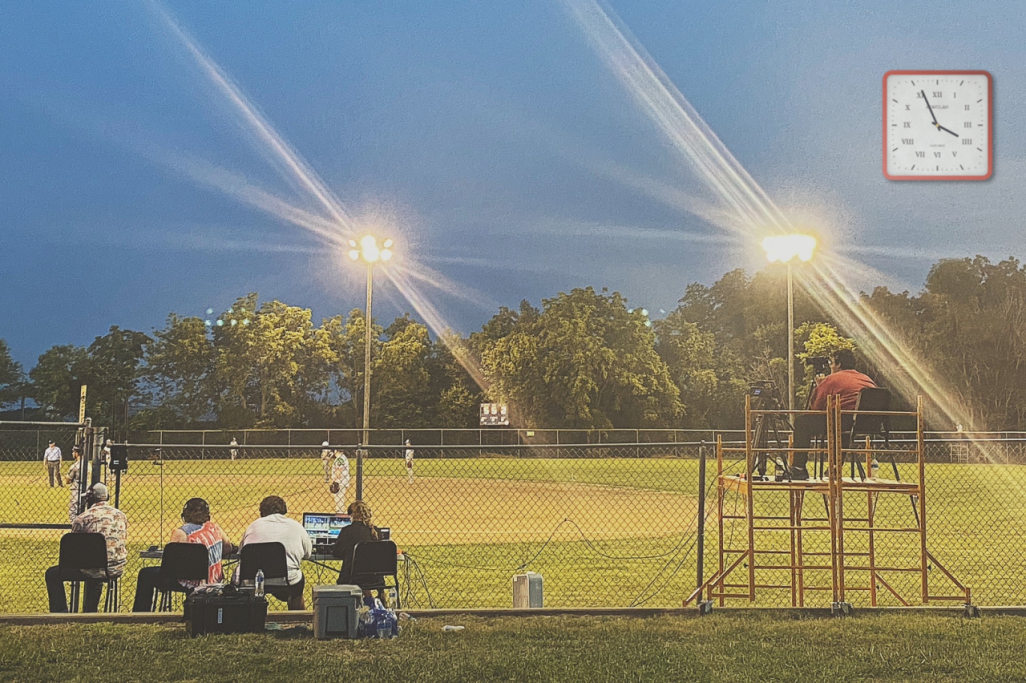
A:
3 h 56 min
